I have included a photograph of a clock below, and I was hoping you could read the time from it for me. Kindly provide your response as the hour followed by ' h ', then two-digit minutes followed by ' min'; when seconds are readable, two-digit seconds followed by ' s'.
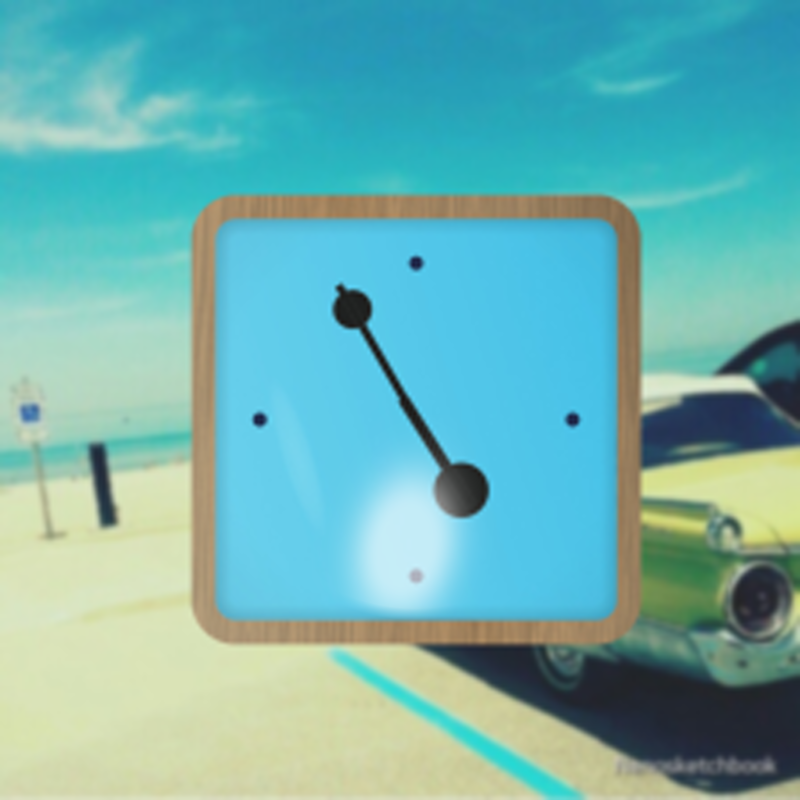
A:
4 h 55 min
